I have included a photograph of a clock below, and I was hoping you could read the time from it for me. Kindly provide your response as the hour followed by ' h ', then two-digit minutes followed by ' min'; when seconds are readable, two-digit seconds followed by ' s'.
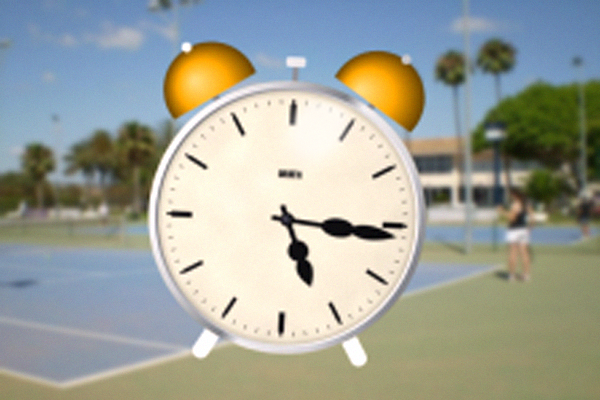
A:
5 h 16 min
